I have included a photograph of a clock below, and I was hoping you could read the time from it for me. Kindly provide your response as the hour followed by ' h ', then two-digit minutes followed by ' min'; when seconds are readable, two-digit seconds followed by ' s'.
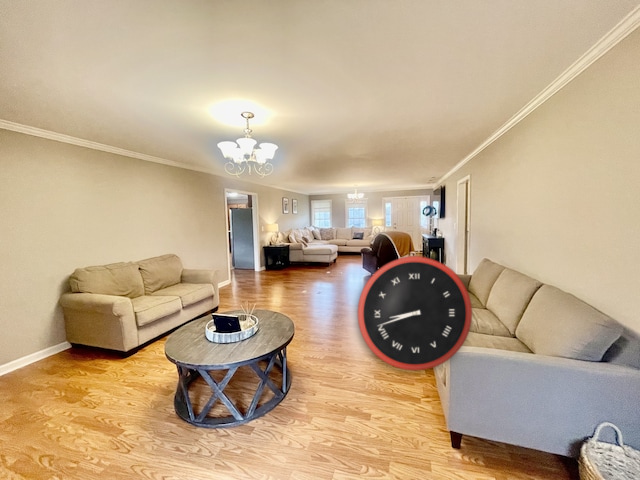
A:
8 h 42 min
